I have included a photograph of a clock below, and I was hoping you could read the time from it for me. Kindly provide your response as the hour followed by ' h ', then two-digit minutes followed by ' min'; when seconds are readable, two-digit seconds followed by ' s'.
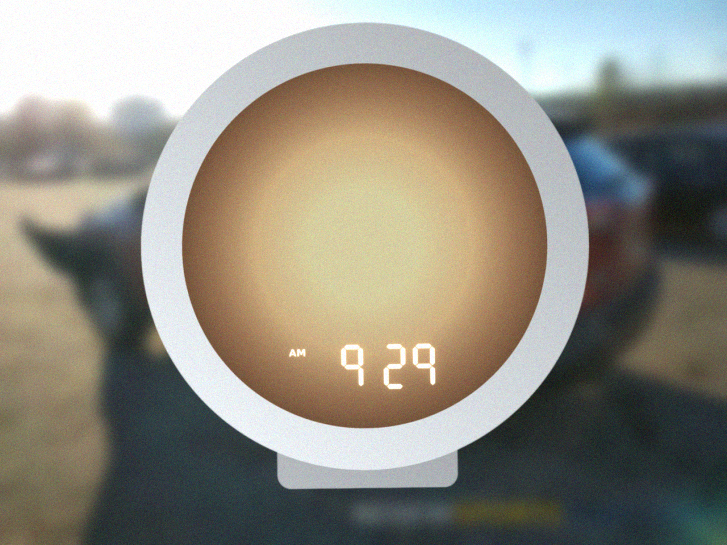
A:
9 h 29 min
